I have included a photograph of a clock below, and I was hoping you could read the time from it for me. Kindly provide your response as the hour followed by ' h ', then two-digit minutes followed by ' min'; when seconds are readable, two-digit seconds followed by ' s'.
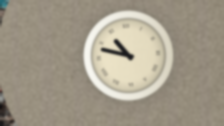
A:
10 h 48 min
